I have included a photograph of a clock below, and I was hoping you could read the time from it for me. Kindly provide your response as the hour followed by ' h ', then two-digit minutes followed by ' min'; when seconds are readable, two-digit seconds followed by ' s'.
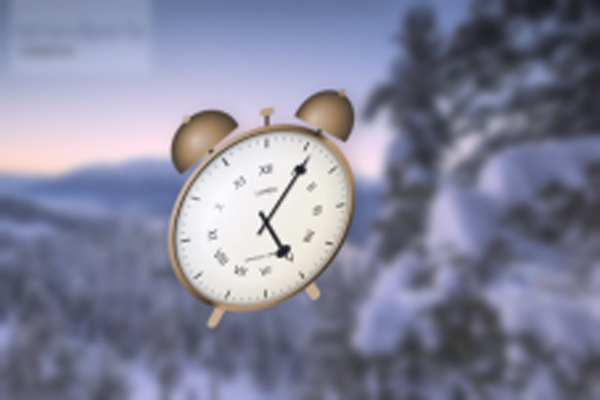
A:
5 h 06 min
